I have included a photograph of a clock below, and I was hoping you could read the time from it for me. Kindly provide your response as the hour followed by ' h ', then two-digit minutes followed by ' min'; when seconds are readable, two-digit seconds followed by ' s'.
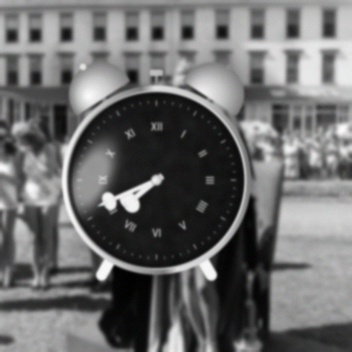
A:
7 h 41 min
